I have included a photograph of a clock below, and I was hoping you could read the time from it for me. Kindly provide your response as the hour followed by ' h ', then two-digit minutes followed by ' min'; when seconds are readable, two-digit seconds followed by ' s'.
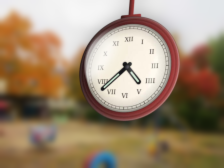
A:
4 h 38 min
